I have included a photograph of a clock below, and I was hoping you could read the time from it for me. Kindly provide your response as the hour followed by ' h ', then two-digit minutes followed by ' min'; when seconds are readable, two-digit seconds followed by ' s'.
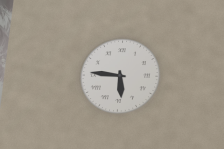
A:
5 h 46 min
